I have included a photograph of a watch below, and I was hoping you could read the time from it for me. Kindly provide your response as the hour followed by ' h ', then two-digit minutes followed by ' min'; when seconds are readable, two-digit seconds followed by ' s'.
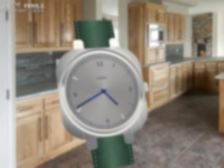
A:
4 h 41 min
